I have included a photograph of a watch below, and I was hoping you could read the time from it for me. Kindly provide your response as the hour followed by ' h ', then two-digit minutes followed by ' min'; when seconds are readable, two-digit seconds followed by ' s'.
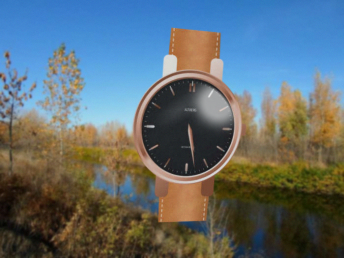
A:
5 h 28 min
